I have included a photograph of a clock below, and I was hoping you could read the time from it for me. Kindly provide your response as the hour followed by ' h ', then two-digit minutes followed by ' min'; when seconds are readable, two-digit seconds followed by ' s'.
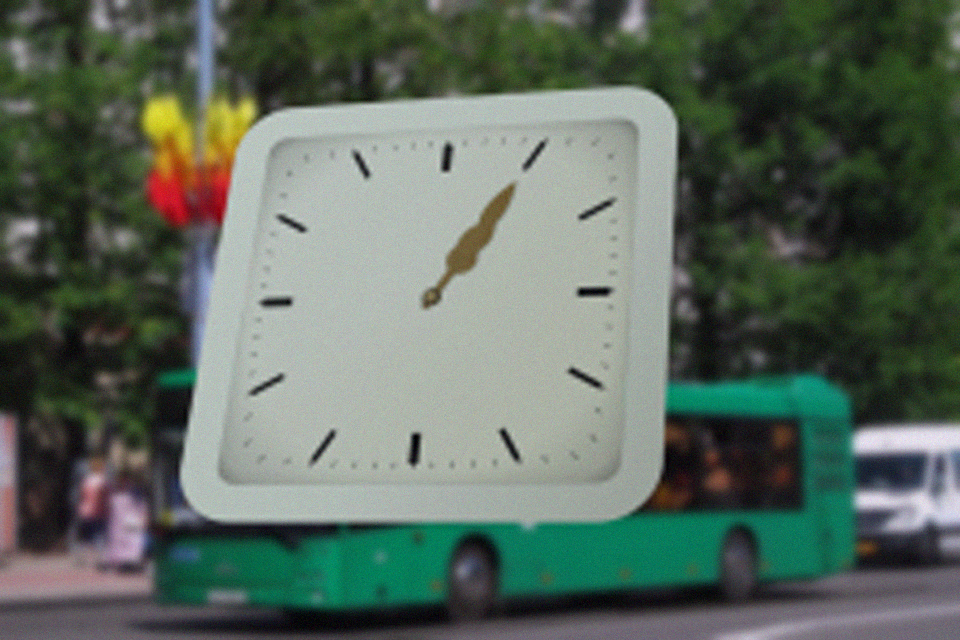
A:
1 h 05 min
